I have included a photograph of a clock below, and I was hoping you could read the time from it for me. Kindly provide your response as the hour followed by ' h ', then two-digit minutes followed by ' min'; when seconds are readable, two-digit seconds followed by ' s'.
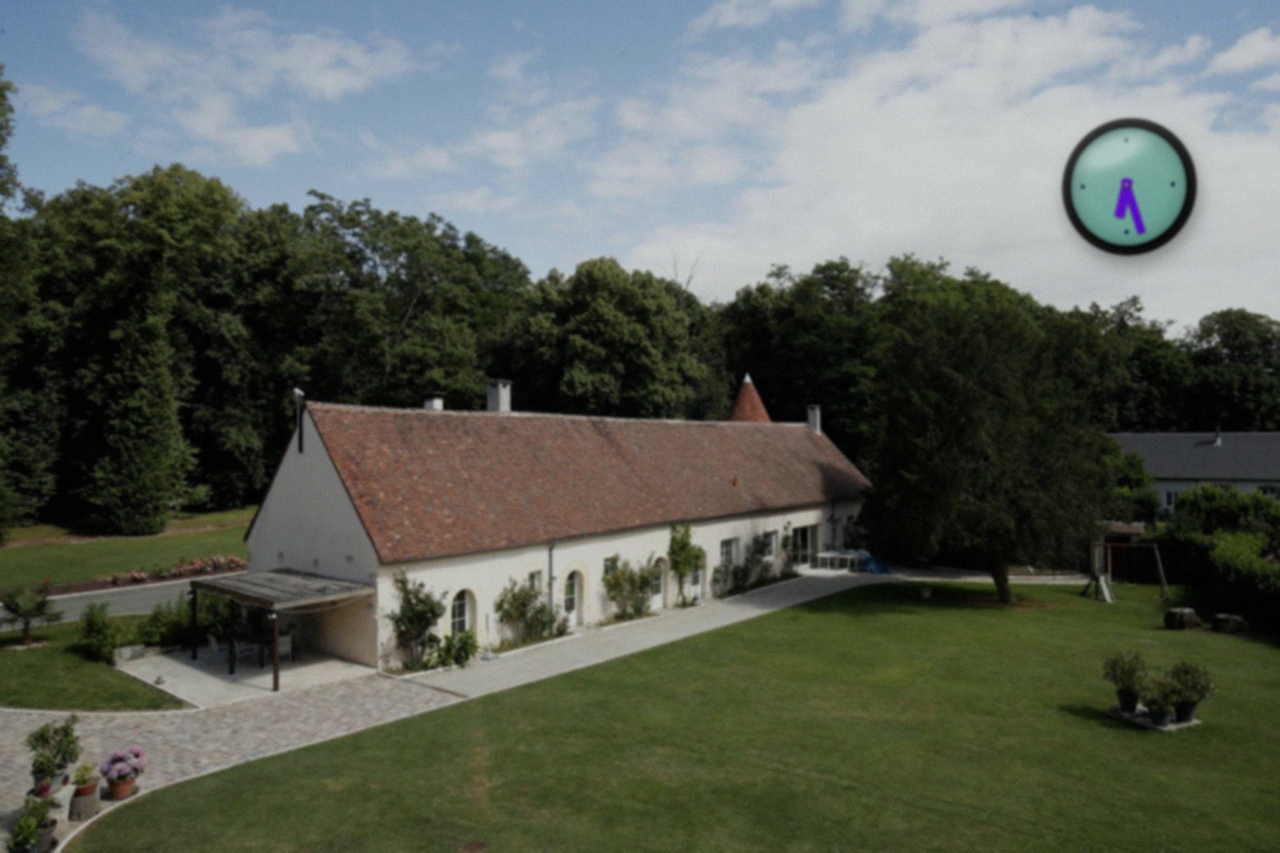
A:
6 h 27 min
